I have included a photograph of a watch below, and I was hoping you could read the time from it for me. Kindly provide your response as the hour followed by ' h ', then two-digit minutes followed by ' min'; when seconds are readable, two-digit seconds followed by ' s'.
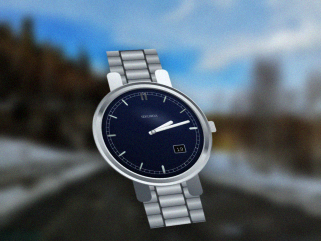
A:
2 h 13 min
